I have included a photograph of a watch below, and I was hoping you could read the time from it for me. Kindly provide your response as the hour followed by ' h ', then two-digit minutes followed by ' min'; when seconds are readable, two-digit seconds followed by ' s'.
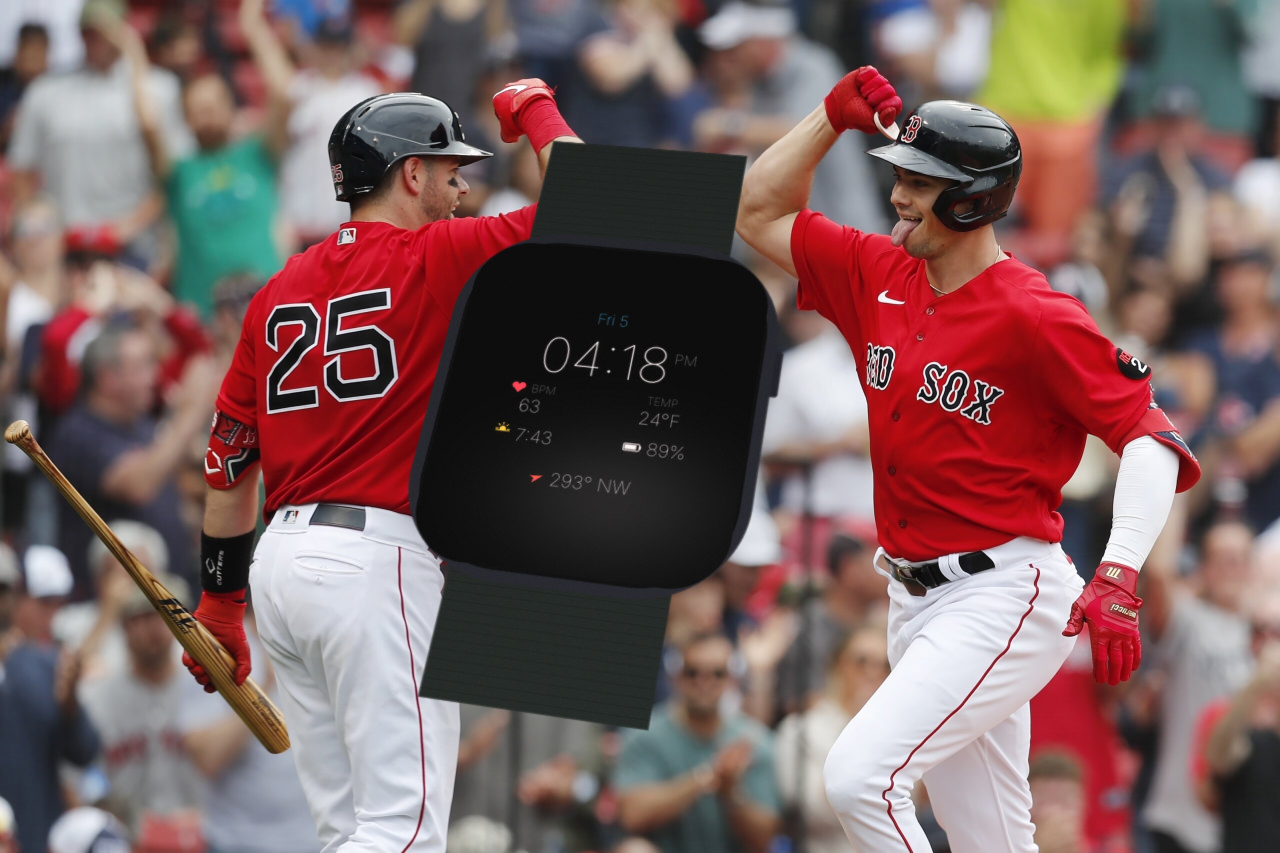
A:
4 h 18 min
